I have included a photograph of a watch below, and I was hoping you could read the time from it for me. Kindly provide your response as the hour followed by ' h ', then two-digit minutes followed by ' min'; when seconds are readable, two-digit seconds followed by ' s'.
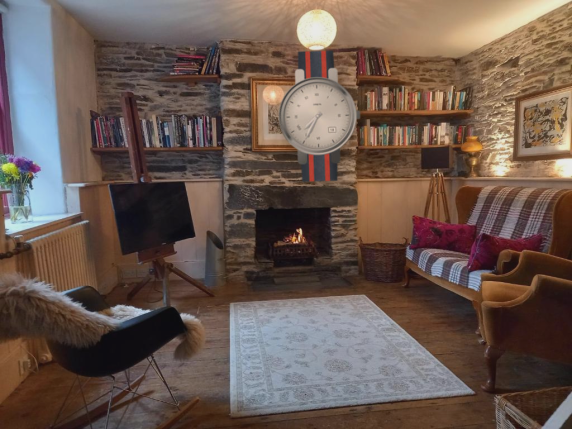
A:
7 h 35 min
